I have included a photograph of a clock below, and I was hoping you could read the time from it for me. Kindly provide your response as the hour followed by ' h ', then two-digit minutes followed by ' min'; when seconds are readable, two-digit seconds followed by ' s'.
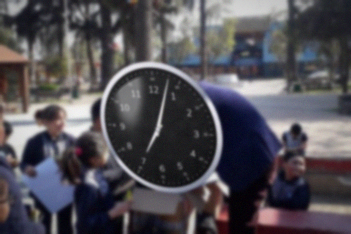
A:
7 h 03 min
